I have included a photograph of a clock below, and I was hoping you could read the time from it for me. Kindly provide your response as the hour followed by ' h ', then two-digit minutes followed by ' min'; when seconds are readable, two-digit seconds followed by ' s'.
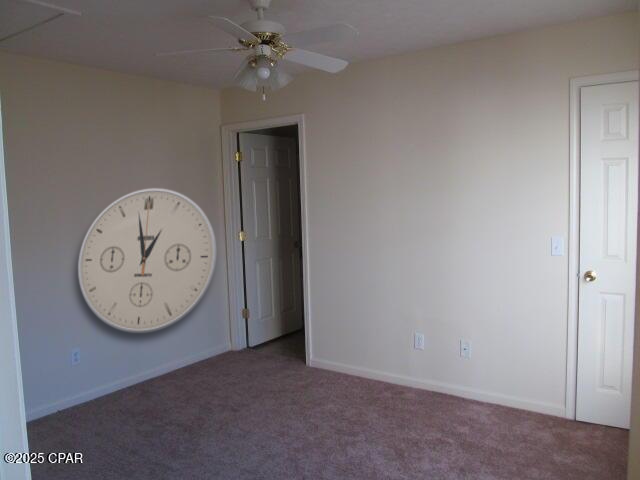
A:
12 h 58 min
